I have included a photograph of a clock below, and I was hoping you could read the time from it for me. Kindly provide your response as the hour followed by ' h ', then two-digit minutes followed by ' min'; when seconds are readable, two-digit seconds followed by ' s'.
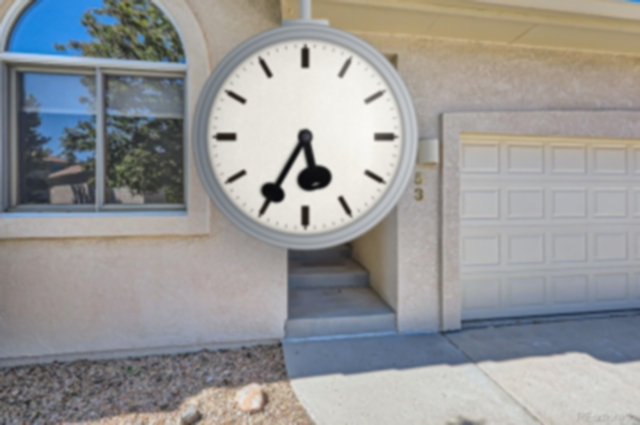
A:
5 h 35 min
